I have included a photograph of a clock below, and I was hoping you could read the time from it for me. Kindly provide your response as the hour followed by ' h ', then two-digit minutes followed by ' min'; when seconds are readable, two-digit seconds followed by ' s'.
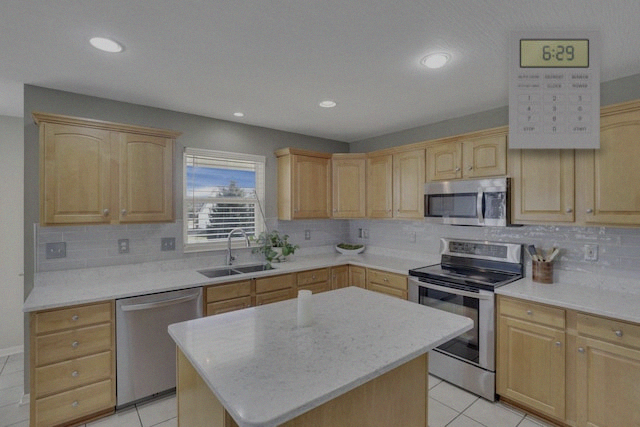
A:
6 h 29 min
